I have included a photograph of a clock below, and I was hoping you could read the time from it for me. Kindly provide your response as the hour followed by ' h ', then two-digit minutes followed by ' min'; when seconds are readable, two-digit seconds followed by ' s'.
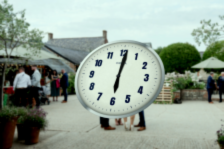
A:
6 h 01 min
